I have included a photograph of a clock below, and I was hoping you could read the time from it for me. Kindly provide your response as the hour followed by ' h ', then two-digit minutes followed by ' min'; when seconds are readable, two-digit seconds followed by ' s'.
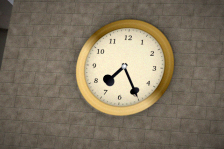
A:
7 h 25 min
